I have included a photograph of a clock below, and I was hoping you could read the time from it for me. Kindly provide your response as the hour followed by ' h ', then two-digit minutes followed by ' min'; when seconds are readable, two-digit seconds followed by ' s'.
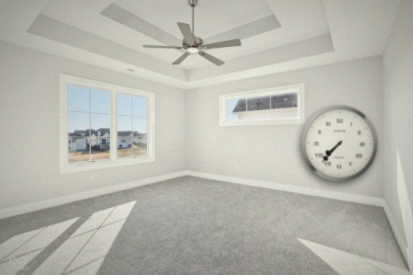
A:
7 h 37 min
